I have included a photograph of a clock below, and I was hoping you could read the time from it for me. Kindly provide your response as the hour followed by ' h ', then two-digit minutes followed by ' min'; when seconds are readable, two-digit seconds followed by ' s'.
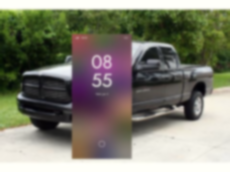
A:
8 h 55 min
